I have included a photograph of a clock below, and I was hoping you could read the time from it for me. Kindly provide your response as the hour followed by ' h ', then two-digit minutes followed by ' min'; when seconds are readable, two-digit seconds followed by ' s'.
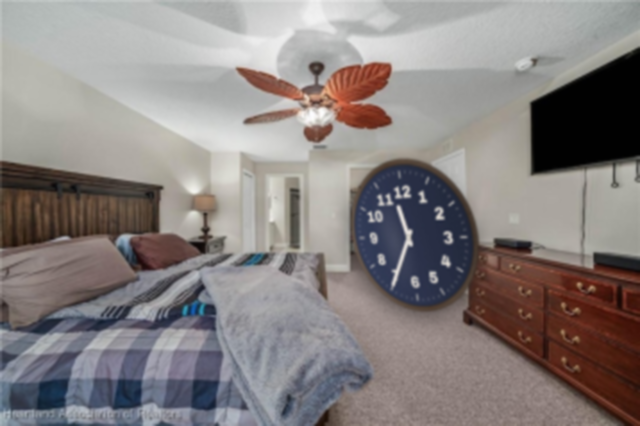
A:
11 h 35 min
